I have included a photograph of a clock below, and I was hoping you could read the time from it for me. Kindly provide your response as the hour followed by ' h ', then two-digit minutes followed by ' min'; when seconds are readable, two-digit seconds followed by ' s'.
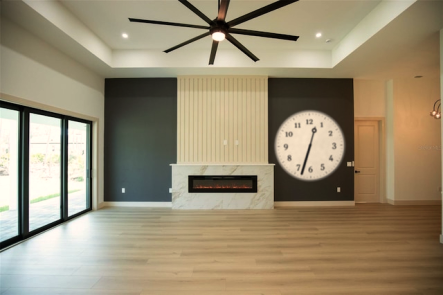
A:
12 h 33 min
